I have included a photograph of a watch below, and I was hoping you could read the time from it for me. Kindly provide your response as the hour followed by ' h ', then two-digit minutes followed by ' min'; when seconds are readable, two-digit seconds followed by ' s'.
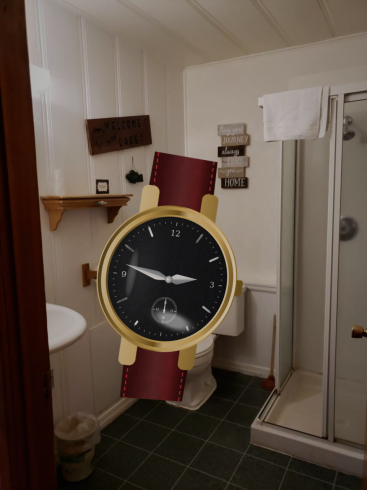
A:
2 h 47 min
